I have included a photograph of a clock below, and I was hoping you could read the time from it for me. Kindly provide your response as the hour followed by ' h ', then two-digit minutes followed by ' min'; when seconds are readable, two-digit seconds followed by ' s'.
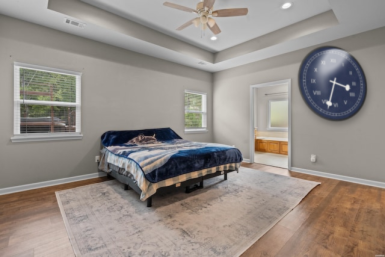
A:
3 h 33 min
